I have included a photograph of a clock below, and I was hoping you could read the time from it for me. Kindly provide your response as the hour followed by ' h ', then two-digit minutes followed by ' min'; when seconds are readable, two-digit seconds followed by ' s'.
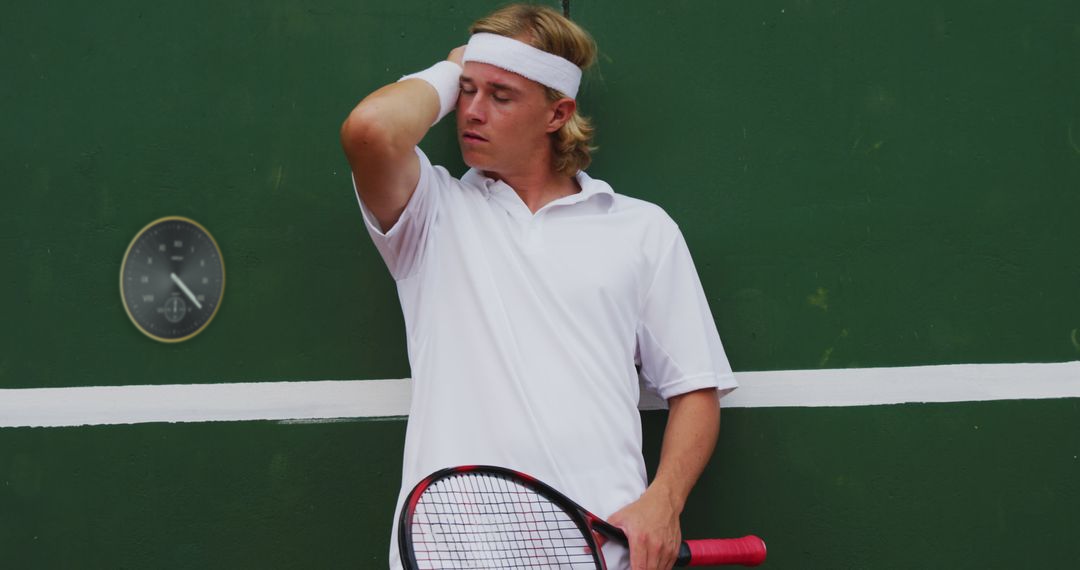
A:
4 h 22 min
